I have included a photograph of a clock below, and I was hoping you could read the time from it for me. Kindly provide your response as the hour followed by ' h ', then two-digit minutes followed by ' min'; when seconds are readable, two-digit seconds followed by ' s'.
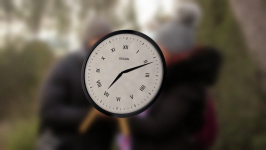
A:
7 h 11 min
